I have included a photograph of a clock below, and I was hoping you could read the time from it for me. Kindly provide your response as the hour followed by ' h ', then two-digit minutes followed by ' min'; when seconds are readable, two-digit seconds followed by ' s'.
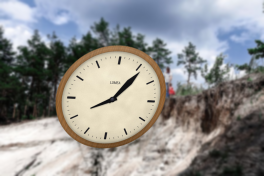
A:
8 h 06 min
